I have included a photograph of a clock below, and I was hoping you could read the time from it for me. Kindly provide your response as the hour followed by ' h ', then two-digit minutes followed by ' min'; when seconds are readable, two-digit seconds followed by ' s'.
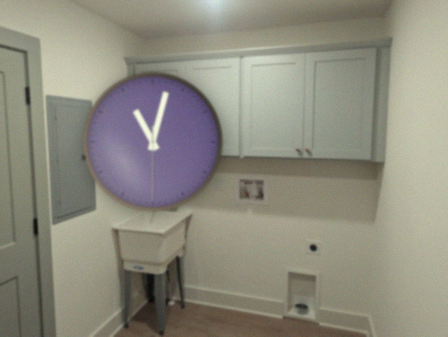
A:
11 h 02 min 30 s
